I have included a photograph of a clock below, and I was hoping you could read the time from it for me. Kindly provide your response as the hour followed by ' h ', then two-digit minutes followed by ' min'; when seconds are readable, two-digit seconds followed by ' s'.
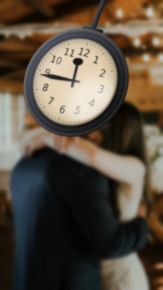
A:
11 h 44 min
